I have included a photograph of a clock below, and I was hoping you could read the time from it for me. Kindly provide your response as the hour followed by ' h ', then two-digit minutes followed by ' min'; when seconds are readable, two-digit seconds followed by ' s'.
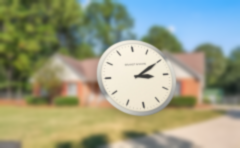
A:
3 h 10 min
